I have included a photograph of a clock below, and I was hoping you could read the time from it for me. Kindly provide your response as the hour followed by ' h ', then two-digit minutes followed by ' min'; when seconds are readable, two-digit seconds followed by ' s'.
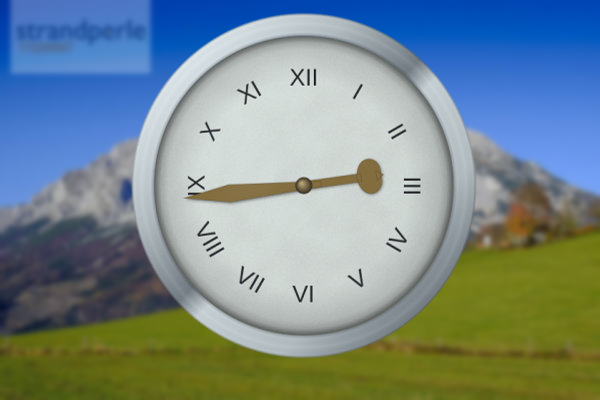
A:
2 h 44 min
